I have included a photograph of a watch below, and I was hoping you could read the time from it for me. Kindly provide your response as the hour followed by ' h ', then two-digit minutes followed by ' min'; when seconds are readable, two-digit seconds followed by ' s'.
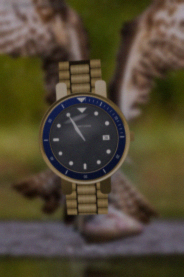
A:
10 h 55 min
